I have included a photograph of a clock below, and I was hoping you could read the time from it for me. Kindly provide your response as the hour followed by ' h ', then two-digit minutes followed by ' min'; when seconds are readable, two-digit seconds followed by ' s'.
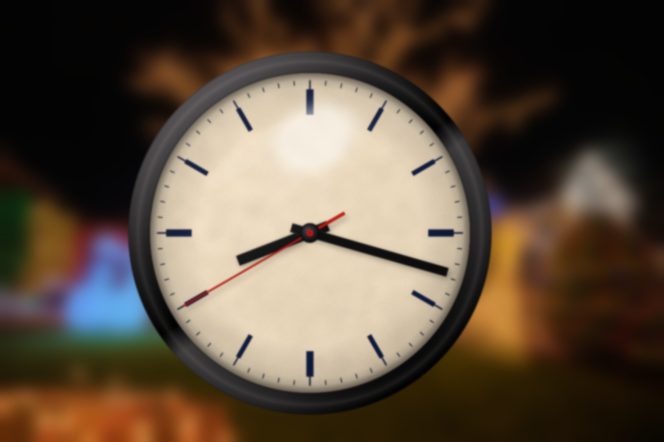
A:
8 h 17 min 40 s
